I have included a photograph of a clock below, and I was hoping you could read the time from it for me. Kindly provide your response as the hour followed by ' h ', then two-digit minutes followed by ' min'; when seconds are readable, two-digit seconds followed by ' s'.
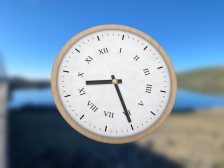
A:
9 h 30 min
